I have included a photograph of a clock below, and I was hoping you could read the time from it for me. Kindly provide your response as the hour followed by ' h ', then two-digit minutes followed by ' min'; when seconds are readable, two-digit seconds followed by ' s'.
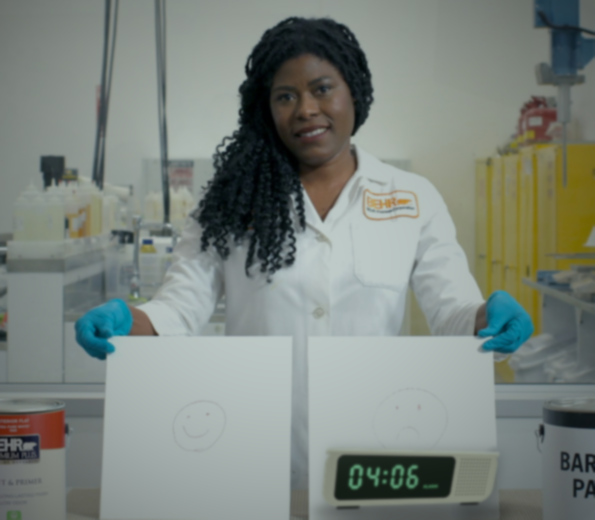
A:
4 h 06 min
